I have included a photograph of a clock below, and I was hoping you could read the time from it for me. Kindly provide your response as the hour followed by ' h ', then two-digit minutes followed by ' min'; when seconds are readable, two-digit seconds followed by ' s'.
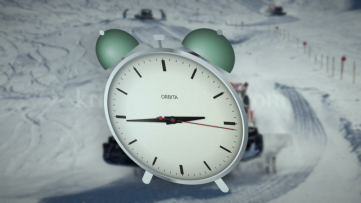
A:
2 h 44 min 16 s
